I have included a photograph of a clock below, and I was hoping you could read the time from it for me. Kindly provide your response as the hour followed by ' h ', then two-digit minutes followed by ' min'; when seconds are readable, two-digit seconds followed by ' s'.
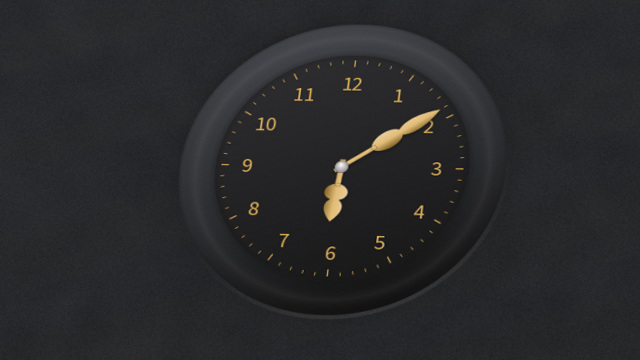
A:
6 h 09 min
